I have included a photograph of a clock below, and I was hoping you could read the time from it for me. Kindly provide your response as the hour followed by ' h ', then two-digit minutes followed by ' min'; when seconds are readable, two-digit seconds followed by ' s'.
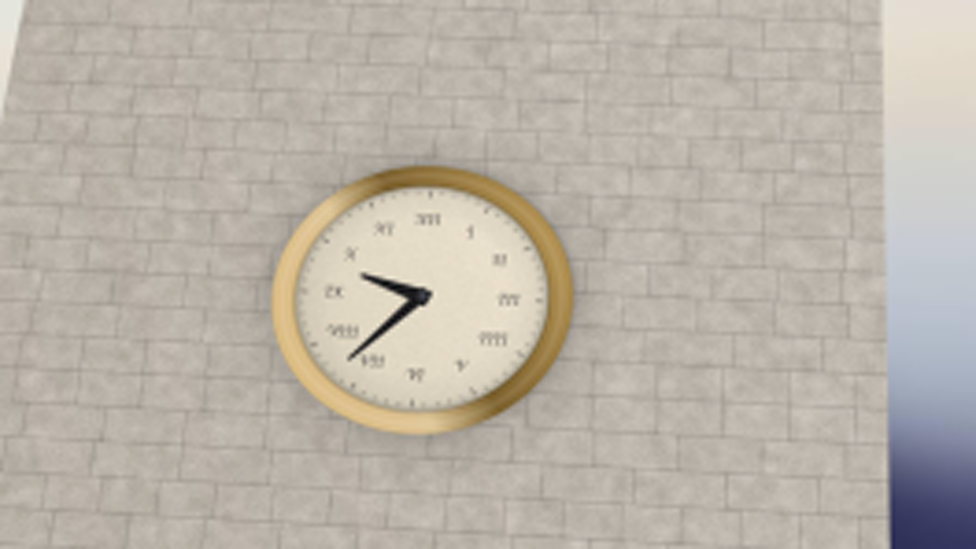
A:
9 h 37 min
